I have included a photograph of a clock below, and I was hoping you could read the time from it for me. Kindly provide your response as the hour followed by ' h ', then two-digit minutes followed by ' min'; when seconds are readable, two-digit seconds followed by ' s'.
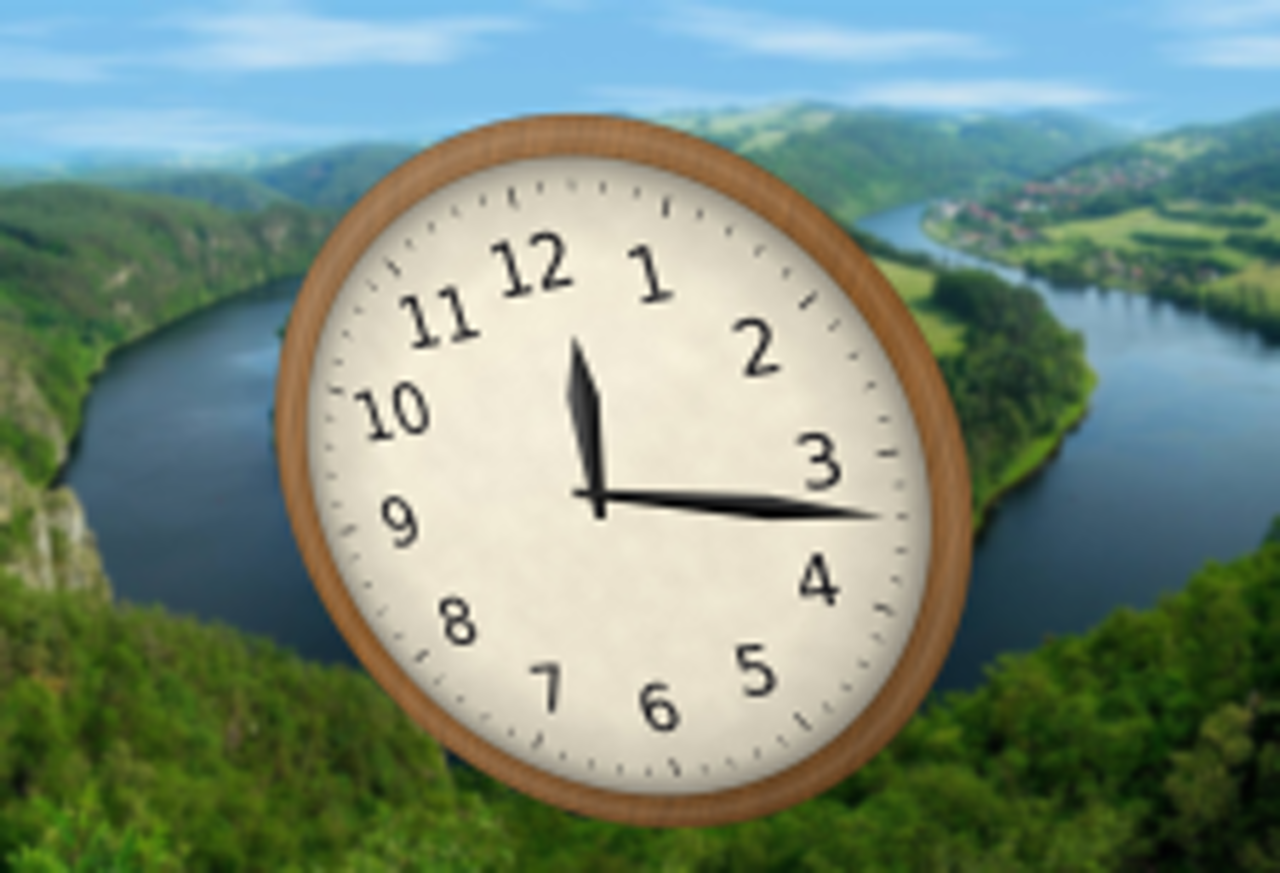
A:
12 h 17 min
